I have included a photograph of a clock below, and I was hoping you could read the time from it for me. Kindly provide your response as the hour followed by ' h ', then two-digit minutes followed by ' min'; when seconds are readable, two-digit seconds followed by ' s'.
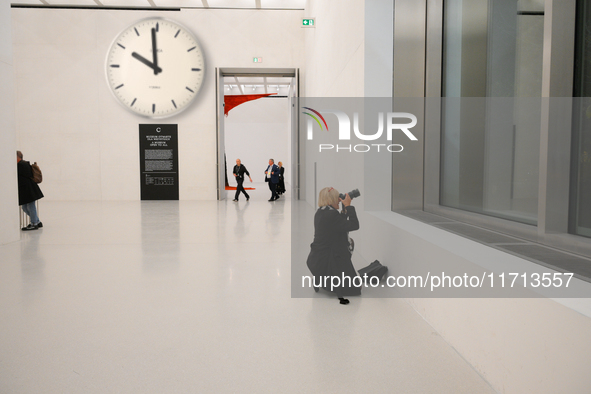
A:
9 h 59 min
